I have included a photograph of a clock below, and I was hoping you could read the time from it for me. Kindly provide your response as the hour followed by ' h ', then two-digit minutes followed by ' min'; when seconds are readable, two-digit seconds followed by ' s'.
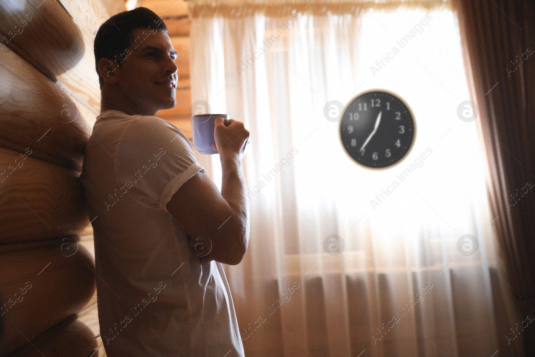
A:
12 h 36 min
